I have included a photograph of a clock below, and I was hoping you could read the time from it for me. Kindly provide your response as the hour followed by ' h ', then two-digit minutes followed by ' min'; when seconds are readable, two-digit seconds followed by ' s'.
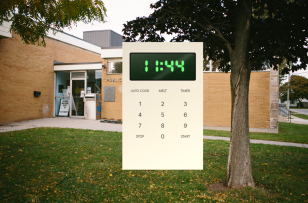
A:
11 h 44 min
